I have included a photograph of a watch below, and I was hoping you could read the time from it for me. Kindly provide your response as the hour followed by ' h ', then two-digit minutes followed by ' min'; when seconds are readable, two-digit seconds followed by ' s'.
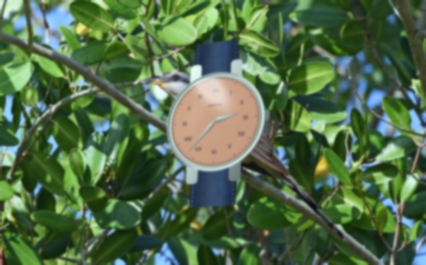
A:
2 h 37 min
